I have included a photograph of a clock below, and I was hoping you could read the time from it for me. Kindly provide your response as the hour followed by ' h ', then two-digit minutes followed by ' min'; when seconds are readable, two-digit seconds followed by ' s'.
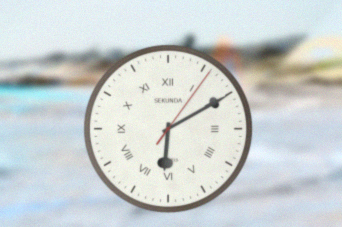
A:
6 h 10 min 06 s
